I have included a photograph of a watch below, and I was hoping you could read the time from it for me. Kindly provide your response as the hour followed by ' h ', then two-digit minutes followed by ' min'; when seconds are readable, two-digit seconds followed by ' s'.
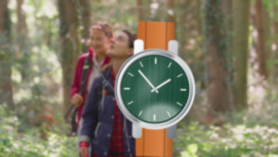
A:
1 h 53 min
